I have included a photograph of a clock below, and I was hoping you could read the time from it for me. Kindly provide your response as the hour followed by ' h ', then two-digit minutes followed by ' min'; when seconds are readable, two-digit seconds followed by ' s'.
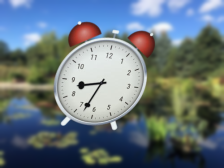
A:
8 h 33 min
